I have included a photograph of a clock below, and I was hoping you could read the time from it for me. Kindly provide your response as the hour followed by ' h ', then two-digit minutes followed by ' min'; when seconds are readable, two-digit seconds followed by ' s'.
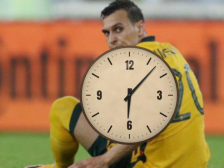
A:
6 h 07 min
